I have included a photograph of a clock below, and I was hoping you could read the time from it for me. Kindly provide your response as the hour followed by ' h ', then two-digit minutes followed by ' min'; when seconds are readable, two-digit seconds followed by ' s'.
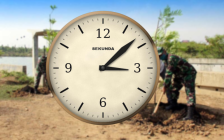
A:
3 h 08 min
